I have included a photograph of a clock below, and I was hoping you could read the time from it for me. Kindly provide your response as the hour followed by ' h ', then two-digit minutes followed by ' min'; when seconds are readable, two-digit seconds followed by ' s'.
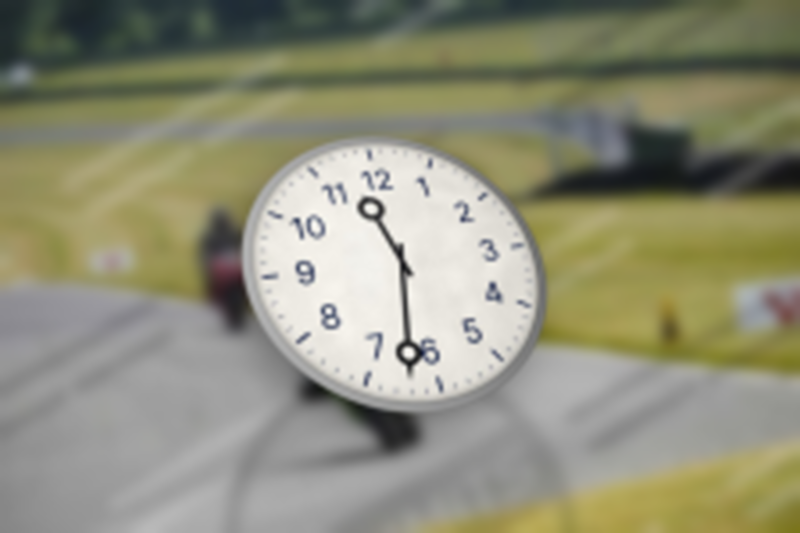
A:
11 h 32 min
